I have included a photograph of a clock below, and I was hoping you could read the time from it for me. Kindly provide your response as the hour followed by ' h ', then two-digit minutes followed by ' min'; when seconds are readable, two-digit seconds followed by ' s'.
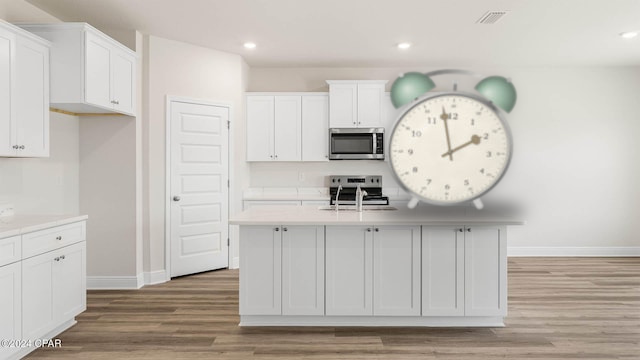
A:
1 h 58 min
